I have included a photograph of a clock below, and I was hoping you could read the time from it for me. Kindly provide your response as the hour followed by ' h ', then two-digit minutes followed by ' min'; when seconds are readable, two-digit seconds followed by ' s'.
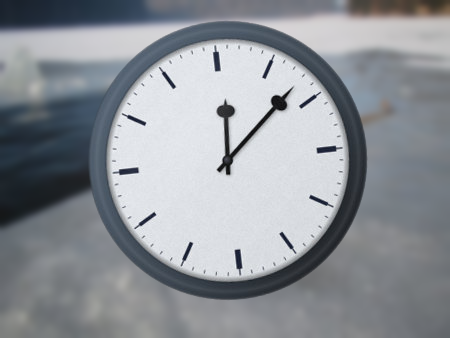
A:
12 h 08 min
